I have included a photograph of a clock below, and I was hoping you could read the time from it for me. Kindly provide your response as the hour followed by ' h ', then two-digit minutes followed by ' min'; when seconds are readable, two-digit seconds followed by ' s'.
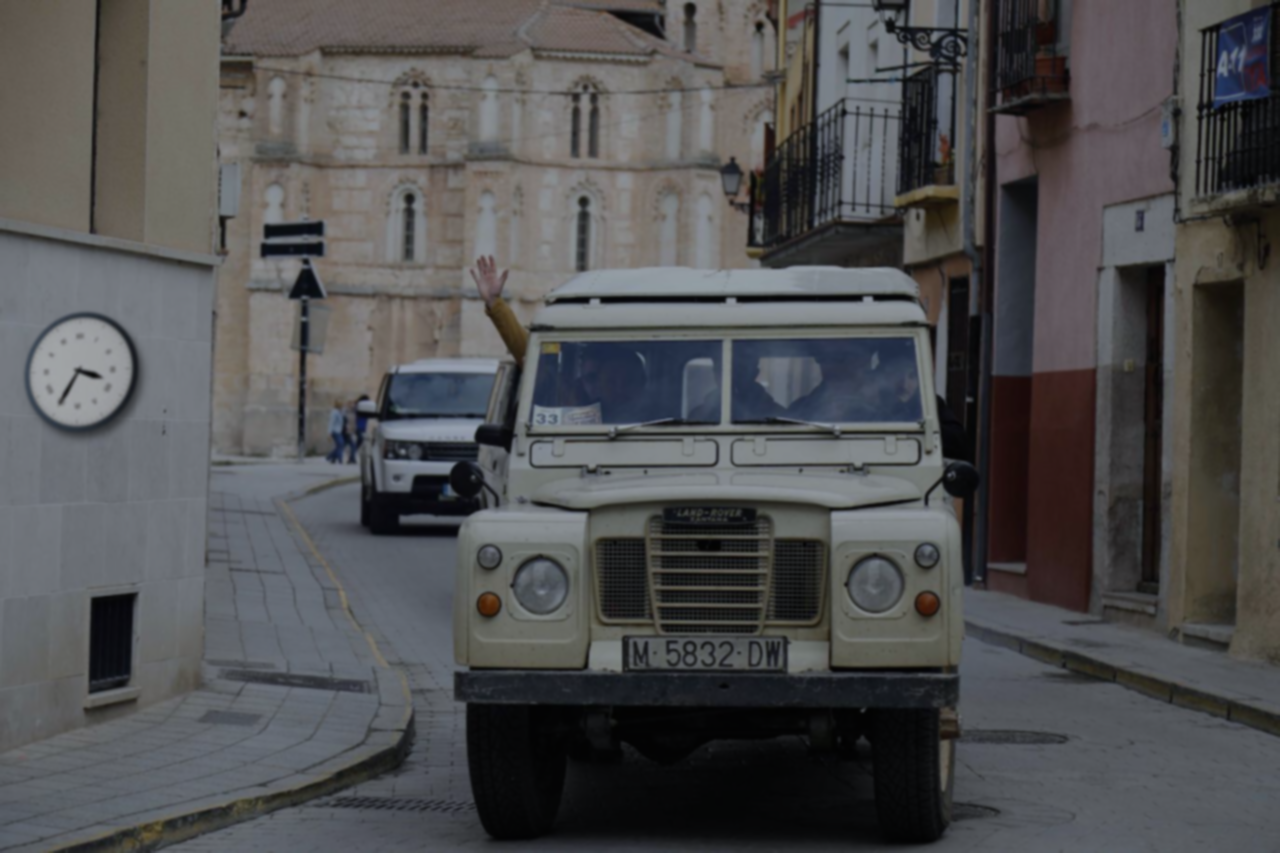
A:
3 h 35 min
